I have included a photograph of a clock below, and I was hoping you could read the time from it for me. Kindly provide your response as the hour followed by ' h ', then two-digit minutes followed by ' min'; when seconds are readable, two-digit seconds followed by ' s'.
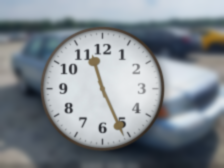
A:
11 h 26 min
